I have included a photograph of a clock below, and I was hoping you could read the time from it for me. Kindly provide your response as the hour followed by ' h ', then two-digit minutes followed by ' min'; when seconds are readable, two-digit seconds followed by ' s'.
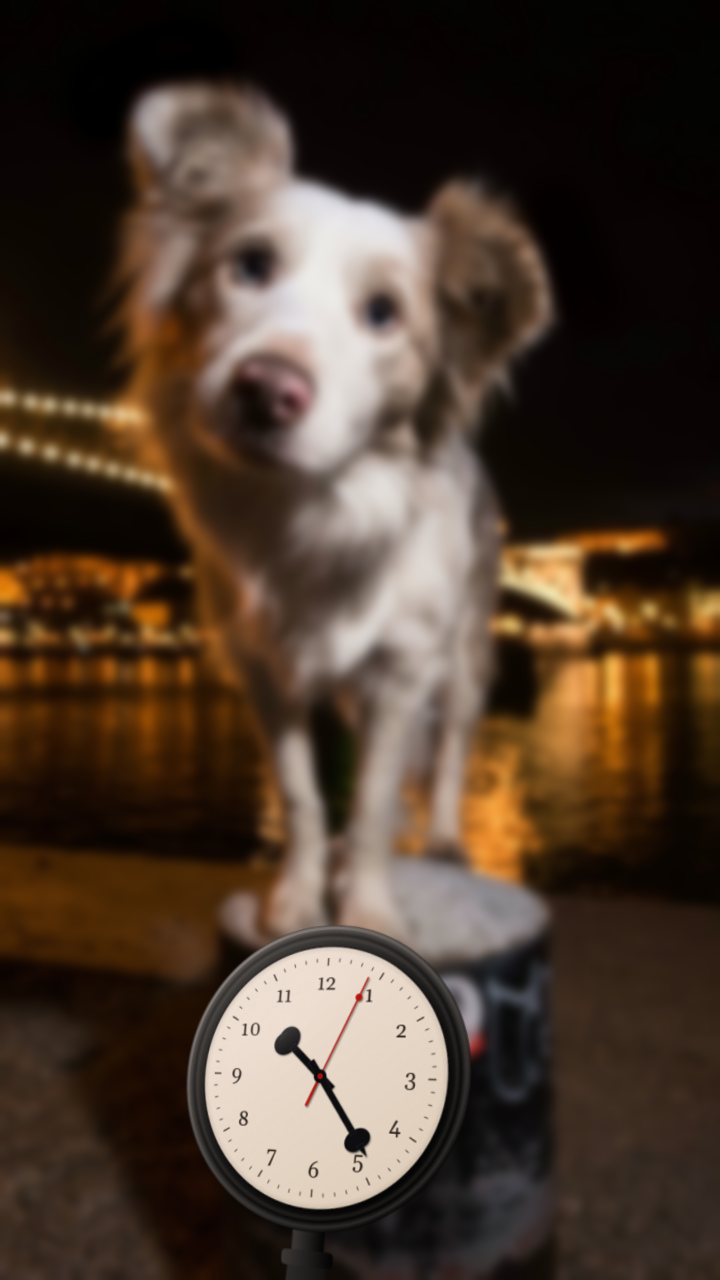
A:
10 h 24 min 04 s
